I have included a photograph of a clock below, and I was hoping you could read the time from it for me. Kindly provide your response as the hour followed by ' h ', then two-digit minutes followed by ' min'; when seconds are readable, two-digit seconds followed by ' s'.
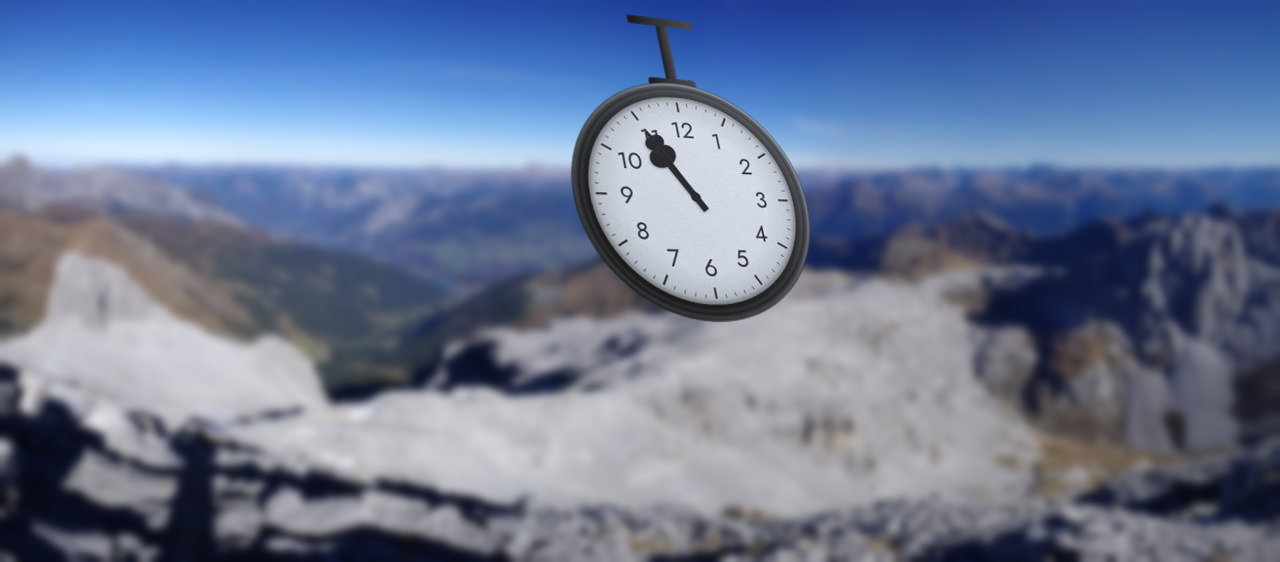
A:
10 h 55 min
